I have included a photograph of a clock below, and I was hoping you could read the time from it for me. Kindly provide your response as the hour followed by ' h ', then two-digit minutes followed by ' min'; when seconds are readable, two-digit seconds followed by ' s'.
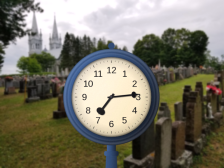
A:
7 h 14 min
